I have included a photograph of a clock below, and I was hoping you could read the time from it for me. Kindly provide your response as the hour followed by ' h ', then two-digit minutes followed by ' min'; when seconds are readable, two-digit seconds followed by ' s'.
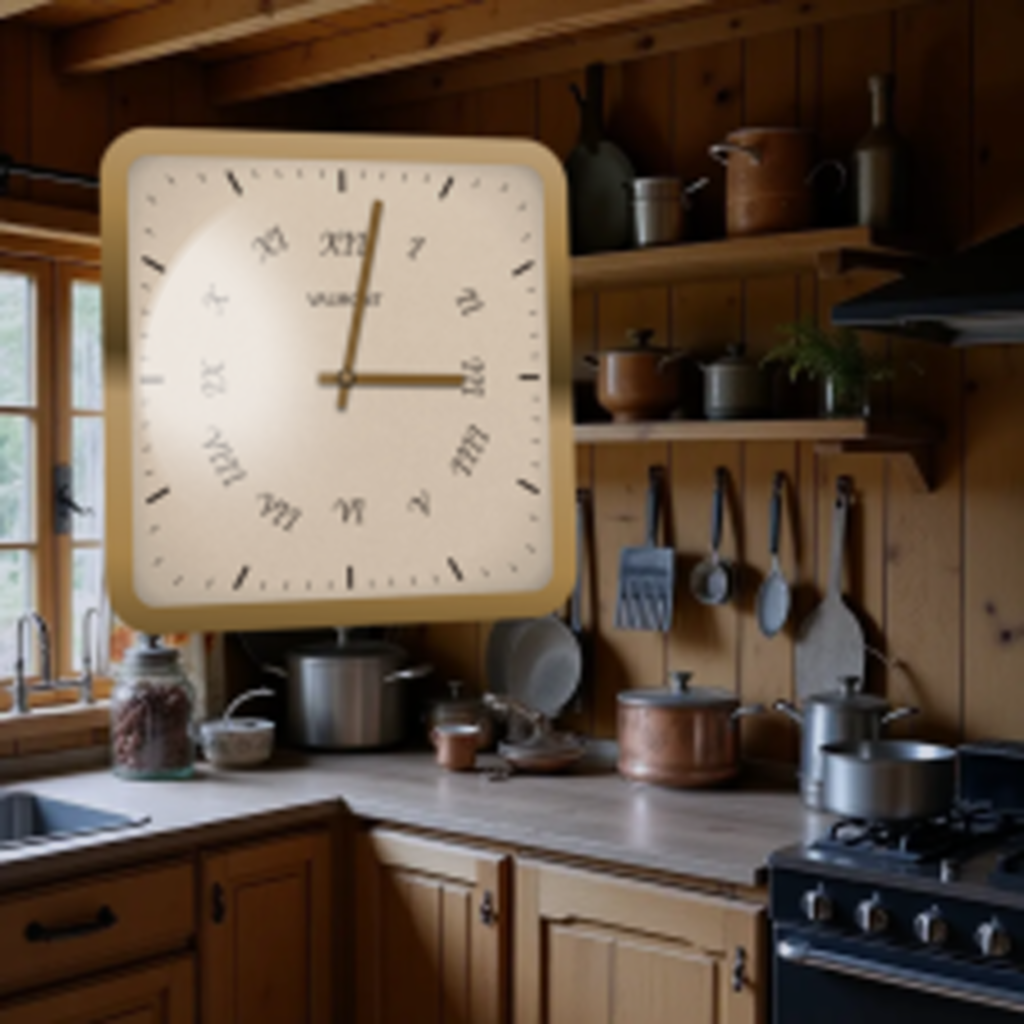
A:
3 h 02 min
